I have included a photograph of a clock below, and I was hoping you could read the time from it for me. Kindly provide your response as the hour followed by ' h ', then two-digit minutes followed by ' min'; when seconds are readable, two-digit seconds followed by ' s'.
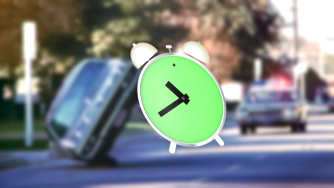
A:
10 h 41 min
